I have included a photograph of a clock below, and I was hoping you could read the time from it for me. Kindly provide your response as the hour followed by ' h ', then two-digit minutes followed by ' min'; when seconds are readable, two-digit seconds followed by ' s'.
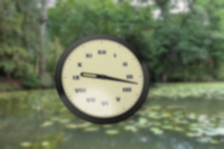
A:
9 h 17 min
